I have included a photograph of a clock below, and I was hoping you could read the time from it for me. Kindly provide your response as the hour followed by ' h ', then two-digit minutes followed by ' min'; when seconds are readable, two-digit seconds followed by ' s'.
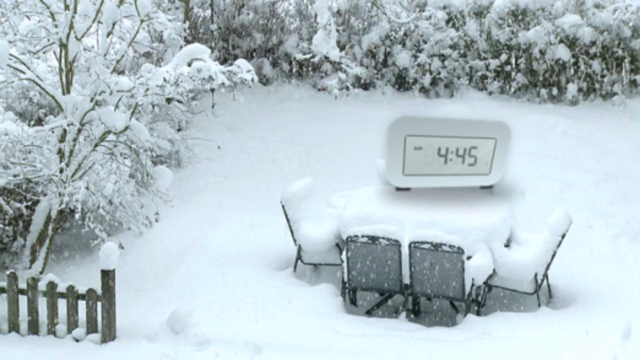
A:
4 h 45 min
